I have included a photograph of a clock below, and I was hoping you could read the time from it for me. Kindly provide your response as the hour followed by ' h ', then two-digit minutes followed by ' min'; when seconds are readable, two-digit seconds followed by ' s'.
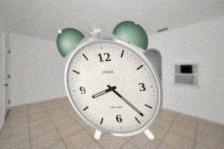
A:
8 h 23 min
